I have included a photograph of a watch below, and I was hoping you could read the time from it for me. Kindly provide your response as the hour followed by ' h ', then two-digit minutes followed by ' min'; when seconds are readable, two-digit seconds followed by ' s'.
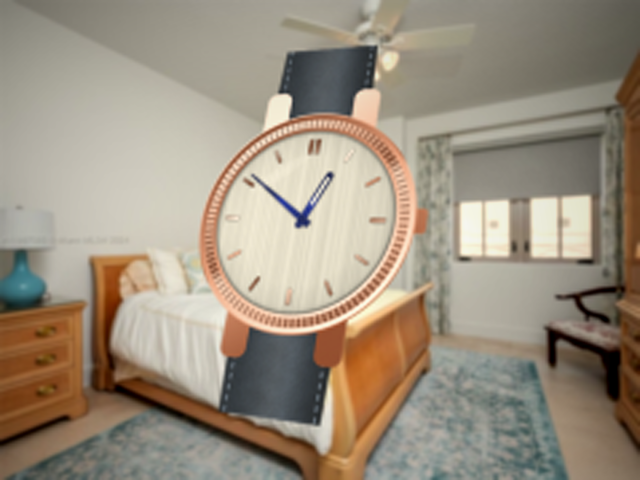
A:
12 h 51 min
